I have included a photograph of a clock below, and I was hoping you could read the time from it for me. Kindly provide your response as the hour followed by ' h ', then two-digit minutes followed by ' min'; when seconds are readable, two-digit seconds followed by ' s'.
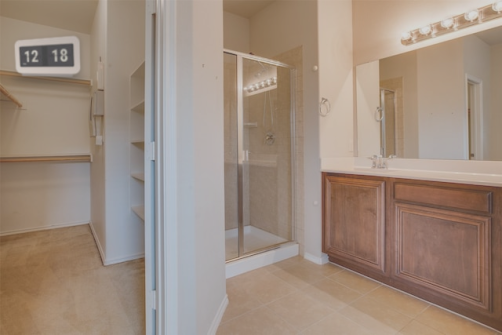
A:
12 h 18 min
